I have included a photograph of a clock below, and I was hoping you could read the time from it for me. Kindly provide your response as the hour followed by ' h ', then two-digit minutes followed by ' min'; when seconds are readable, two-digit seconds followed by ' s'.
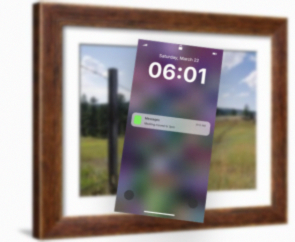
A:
6 h 01 min
